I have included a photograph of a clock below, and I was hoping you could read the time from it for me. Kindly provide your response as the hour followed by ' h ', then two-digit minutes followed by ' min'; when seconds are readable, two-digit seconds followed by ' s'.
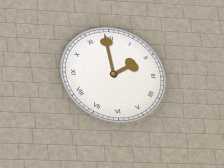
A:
1 h 59 min
